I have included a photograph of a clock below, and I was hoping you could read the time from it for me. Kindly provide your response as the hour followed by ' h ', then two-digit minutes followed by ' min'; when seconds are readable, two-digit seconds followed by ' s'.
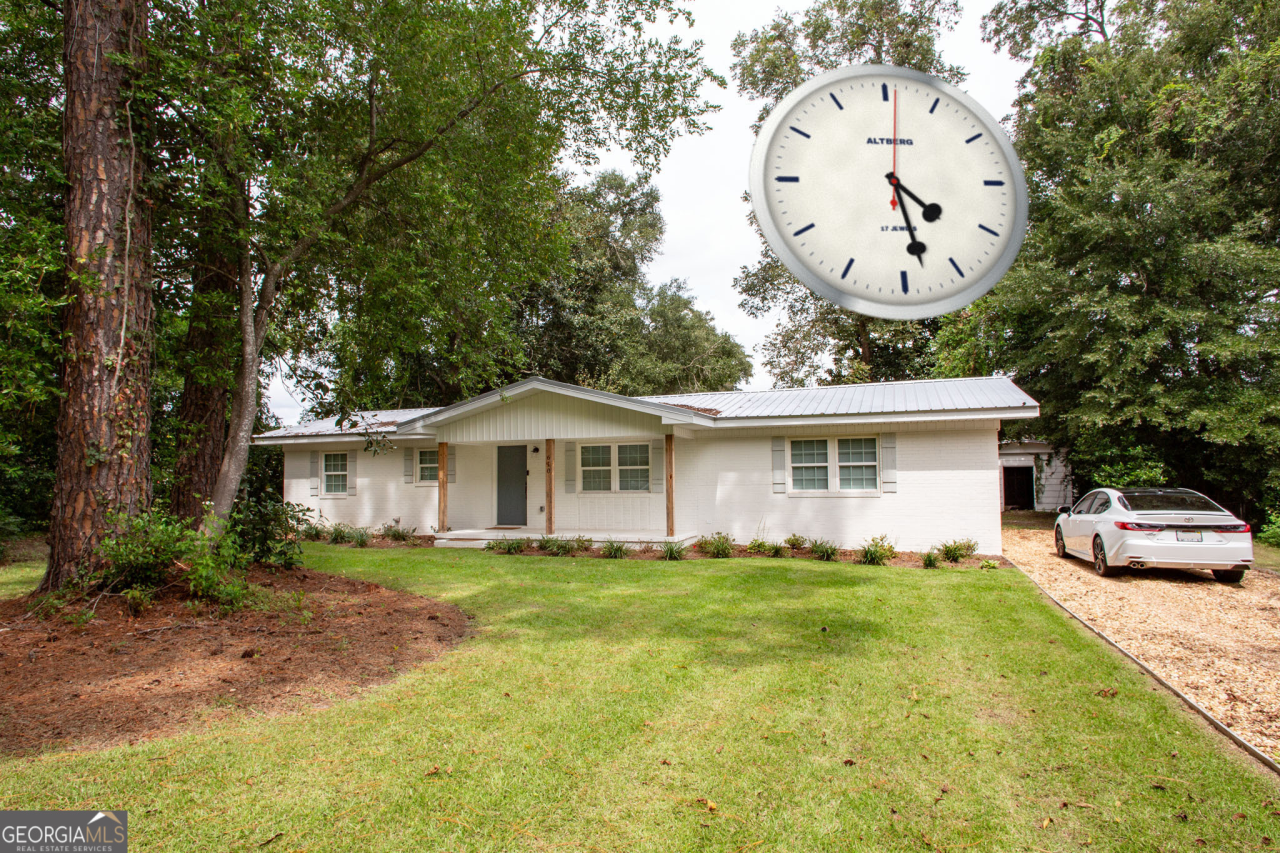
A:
4 h 28 min 01 s
